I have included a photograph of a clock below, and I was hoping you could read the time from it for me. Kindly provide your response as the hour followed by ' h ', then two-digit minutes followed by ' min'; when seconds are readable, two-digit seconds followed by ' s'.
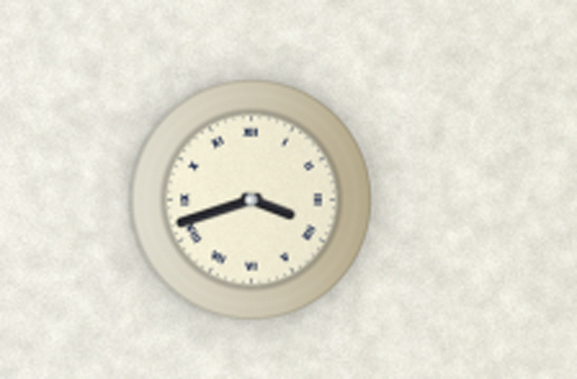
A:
3 h 42 min
